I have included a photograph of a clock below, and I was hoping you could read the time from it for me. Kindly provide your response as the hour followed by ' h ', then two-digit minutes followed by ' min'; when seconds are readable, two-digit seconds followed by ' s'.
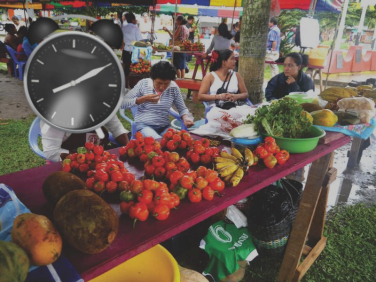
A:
8 h 10 min
